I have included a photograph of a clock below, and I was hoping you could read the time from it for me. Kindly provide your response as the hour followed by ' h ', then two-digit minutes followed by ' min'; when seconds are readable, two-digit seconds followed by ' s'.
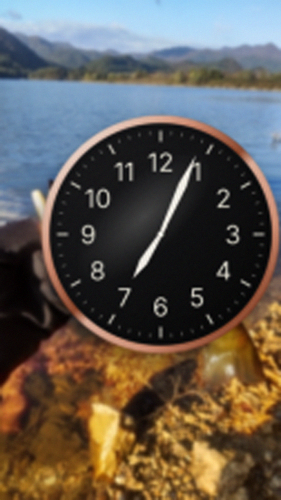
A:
7 h 04 min
